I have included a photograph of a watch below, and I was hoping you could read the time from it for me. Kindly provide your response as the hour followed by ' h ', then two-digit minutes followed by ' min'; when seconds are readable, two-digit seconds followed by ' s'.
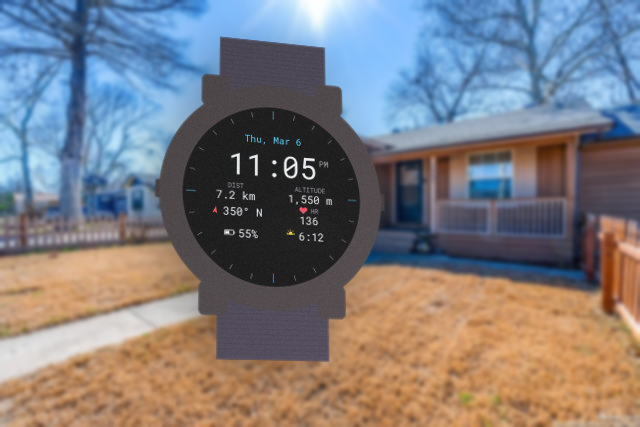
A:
11 h 05 min
